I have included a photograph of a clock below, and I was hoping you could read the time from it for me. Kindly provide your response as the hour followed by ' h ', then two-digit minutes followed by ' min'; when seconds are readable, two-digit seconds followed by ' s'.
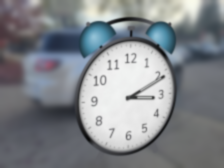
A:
3 h 11 min
